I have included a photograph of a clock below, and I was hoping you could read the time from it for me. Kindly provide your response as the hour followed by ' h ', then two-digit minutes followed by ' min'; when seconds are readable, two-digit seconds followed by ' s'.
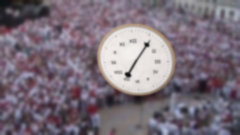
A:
7 h 06 min
